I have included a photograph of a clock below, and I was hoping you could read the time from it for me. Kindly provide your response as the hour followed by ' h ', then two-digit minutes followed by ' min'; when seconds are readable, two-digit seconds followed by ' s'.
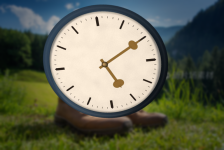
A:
5 h 10 min
